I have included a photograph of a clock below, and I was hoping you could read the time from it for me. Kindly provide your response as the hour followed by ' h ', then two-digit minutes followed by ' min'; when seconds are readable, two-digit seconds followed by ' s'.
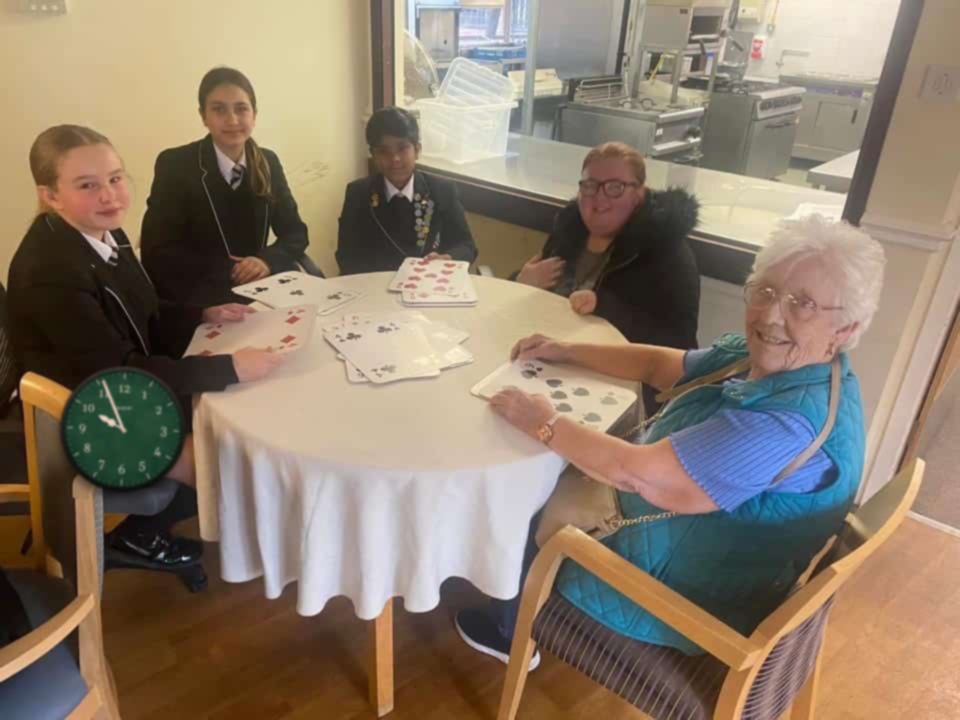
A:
9 h 56 min
